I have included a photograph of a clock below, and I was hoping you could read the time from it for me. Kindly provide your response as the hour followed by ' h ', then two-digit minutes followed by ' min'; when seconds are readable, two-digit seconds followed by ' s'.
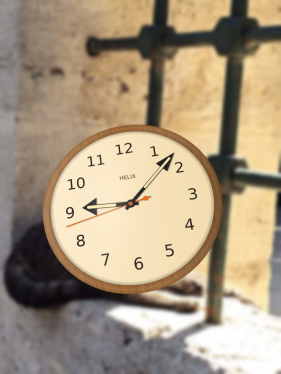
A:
9 h 07 min 43 s
